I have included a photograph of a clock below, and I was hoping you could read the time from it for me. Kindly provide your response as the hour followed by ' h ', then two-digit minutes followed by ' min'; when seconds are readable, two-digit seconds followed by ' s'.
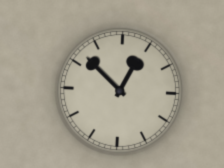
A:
12 h 52 min
